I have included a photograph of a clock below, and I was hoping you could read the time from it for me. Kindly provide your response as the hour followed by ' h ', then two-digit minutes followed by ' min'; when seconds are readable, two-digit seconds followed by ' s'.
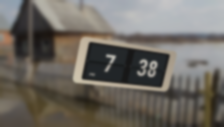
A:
7 h 38 min
